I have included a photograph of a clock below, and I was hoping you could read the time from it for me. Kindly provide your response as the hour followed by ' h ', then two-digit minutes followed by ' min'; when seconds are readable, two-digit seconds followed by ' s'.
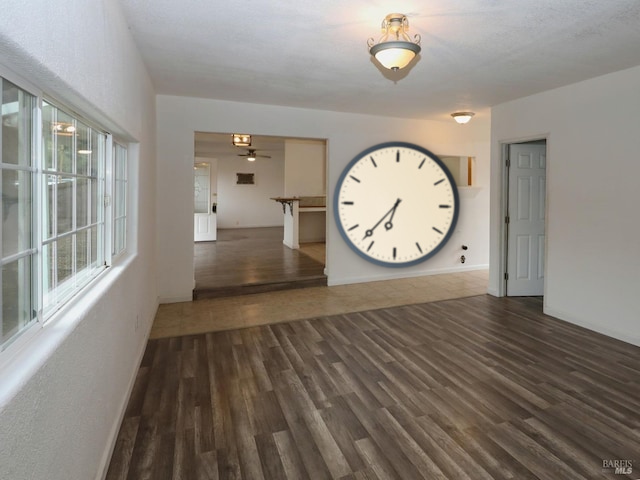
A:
6 h 37 min
